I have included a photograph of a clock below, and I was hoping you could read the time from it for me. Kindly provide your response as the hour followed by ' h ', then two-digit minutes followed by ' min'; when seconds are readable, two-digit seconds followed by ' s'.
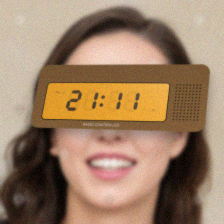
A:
21 h 11 min
